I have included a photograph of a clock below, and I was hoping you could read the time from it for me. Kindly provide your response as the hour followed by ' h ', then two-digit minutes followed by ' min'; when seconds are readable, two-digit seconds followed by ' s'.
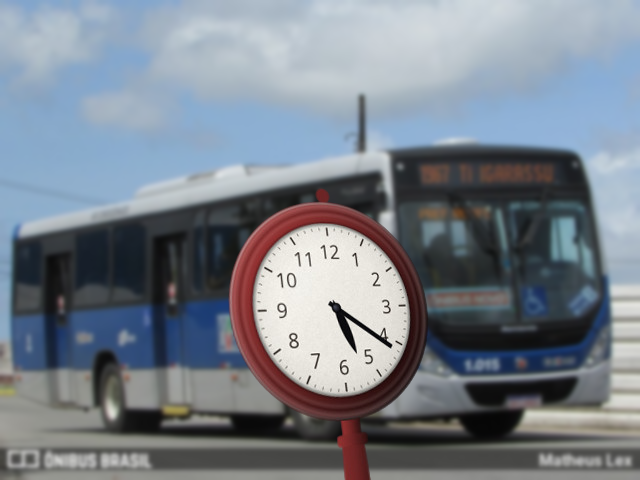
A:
5 h 21 min
